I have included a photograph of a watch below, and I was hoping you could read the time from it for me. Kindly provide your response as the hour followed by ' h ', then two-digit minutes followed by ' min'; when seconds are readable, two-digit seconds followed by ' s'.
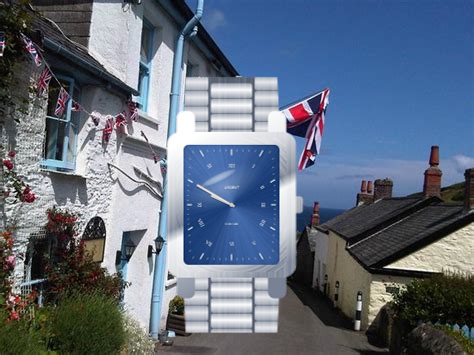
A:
9 h 50 min
